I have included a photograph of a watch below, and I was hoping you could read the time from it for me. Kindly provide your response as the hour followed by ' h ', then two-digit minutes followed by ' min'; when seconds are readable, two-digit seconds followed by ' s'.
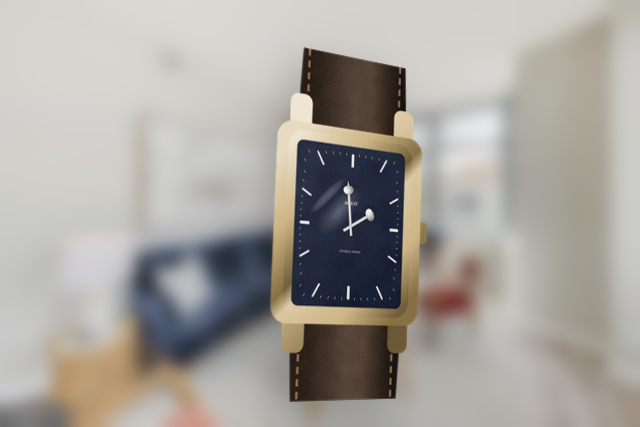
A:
1 h 59 min
